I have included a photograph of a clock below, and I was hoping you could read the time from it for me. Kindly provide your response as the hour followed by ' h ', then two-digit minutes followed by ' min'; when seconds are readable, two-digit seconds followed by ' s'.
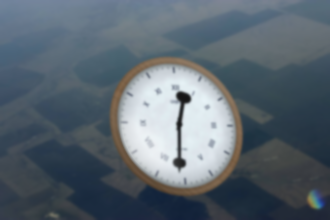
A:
12 h 31 min
